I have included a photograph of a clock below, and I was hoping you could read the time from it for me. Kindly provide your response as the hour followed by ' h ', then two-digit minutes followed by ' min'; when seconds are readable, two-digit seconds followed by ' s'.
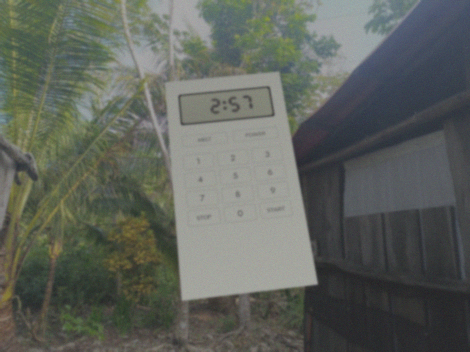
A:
2 h 57 min
